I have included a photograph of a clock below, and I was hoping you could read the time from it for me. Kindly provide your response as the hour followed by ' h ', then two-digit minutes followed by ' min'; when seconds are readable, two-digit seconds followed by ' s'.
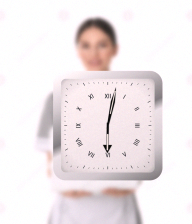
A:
6 h 02 min
